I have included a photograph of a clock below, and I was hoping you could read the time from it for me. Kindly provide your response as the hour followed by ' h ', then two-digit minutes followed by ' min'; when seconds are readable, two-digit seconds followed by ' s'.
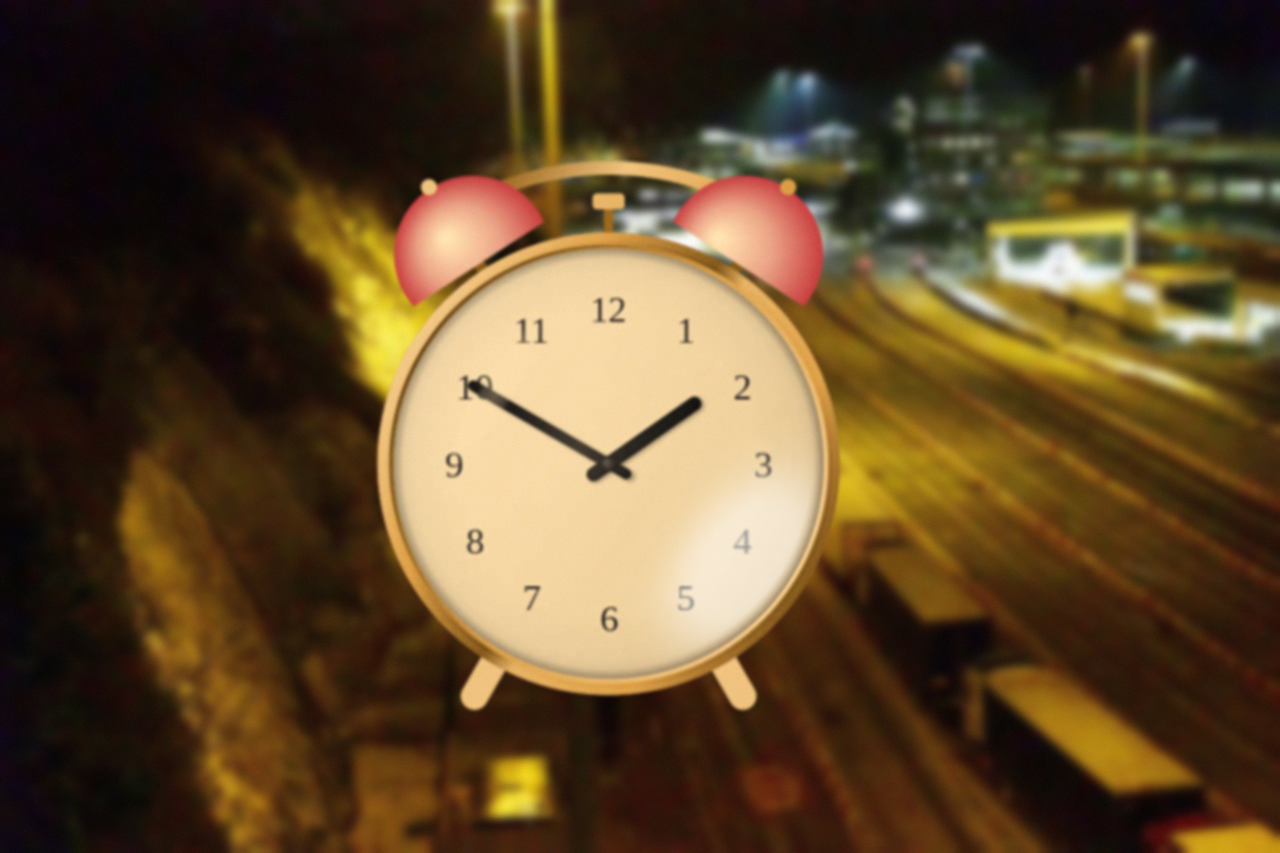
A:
1 h 50 min
